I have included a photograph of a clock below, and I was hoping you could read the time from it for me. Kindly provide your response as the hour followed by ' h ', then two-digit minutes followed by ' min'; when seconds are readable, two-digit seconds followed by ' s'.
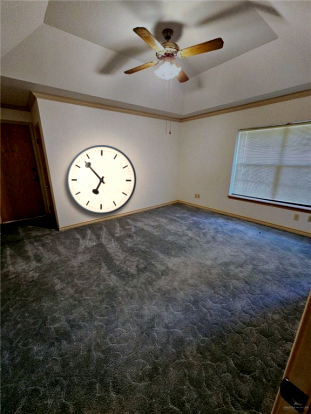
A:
6 h 53 min
